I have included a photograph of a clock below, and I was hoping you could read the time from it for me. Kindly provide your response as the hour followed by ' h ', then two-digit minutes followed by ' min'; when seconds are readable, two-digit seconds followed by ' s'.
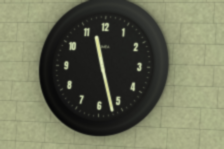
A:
11 h 27 min
